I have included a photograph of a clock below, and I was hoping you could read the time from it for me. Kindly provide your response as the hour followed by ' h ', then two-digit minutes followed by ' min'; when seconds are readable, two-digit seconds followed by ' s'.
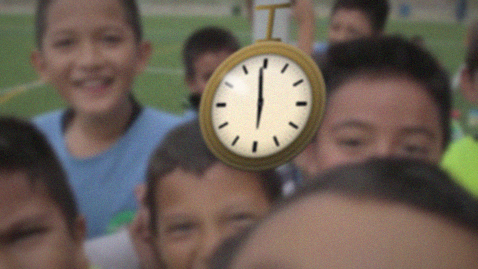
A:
5 h 59 min
